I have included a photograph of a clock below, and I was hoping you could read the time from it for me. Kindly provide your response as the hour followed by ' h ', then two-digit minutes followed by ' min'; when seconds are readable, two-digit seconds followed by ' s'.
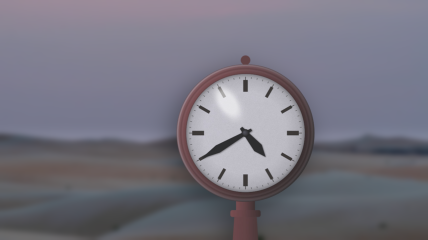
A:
4 h 40 min
